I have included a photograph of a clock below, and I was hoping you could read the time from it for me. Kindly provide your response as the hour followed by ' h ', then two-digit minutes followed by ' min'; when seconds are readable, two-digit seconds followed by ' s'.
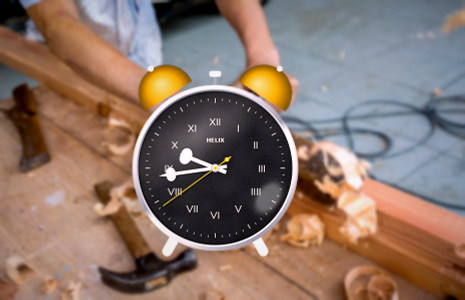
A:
9 h 43 min 39 s
